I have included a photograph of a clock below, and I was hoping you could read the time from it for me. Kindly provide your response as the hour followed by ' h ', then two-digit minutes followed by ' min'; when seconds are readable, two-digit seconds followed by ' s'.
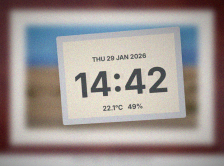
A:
14 h 42 min
